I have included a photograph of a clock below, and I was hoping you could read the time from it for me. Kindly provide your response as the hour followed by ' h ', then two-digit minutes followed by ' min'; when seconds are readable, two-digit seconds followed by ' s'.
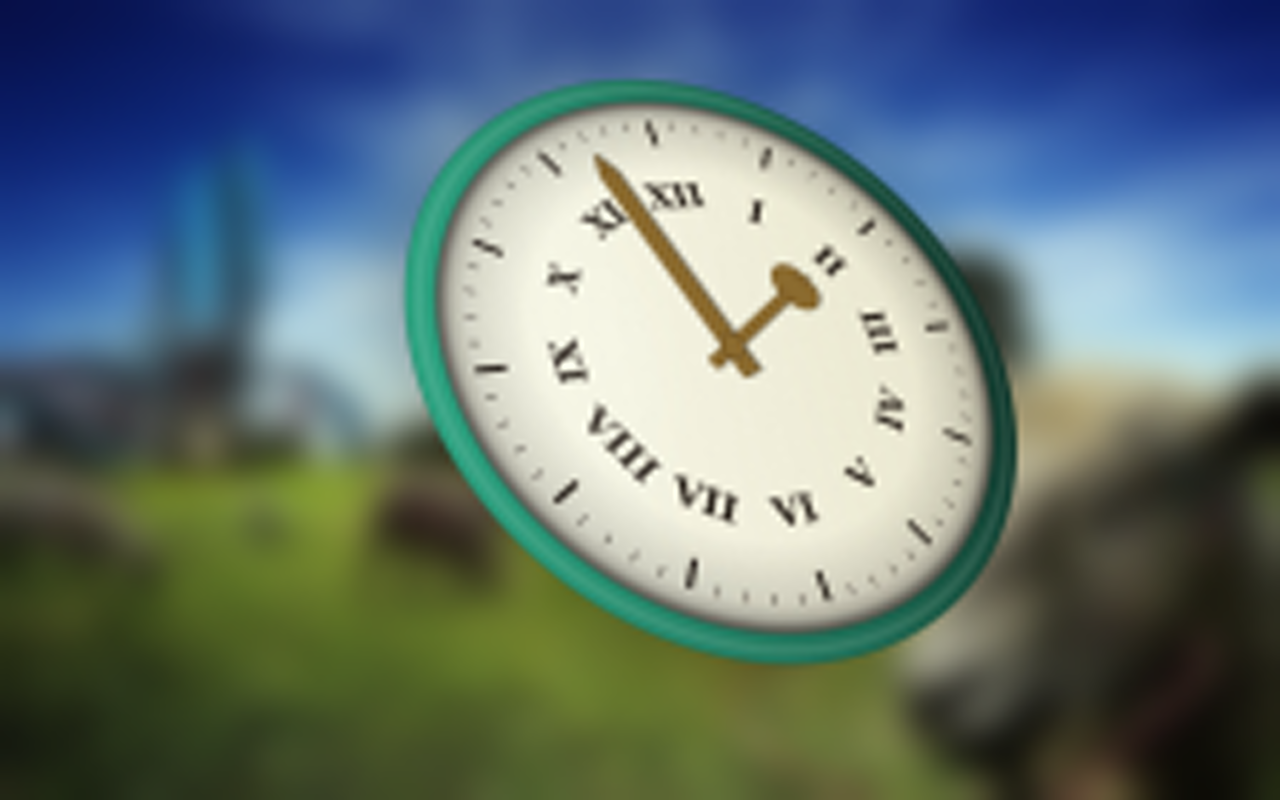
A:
1 h 57 min
